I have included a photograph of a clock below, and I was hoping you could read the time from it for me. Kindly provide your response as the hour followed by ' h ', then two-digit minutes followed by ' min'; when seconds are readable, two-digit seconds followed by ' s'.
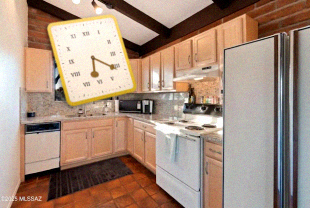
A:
6 h 21 min
